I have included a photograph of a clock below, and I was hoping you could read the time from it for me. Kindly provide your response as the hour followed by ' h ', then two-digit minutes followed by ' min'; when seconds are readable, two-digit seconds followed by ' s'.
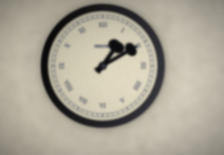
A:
1 h 10 min
